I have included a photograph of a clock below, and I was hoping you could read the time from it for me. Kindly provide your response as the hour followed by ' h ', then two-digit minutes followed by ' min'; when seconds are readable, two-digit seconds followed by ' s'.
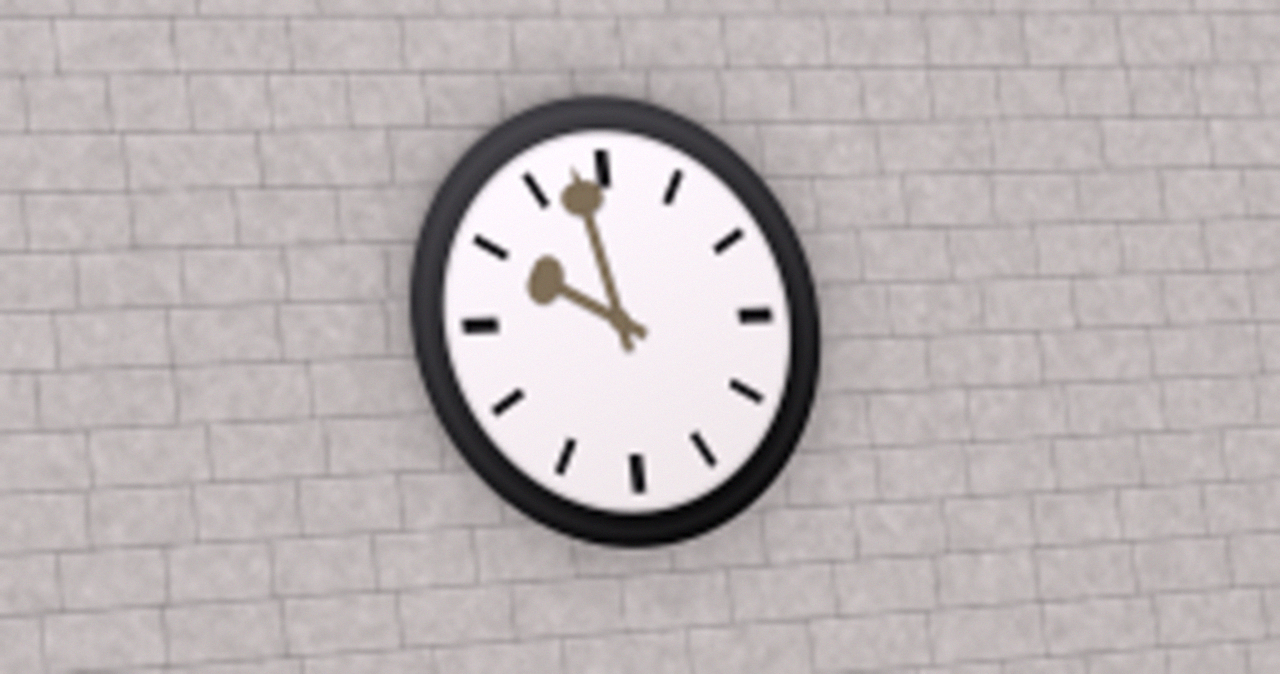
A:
9 h 58 min
